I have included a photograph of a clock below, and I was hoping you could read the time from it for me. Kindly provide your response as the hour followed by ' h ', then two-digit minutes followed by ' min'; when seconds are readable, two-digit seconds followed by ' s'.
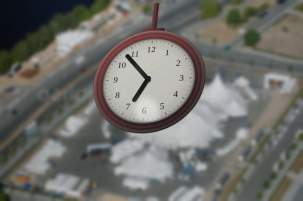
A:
6 h 53 min
